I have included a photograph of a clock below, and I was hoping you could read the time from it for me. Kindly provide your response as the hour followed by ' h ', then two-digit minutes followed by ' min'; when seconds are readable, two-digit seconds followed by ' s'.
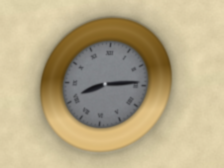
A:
8 h 14 min
